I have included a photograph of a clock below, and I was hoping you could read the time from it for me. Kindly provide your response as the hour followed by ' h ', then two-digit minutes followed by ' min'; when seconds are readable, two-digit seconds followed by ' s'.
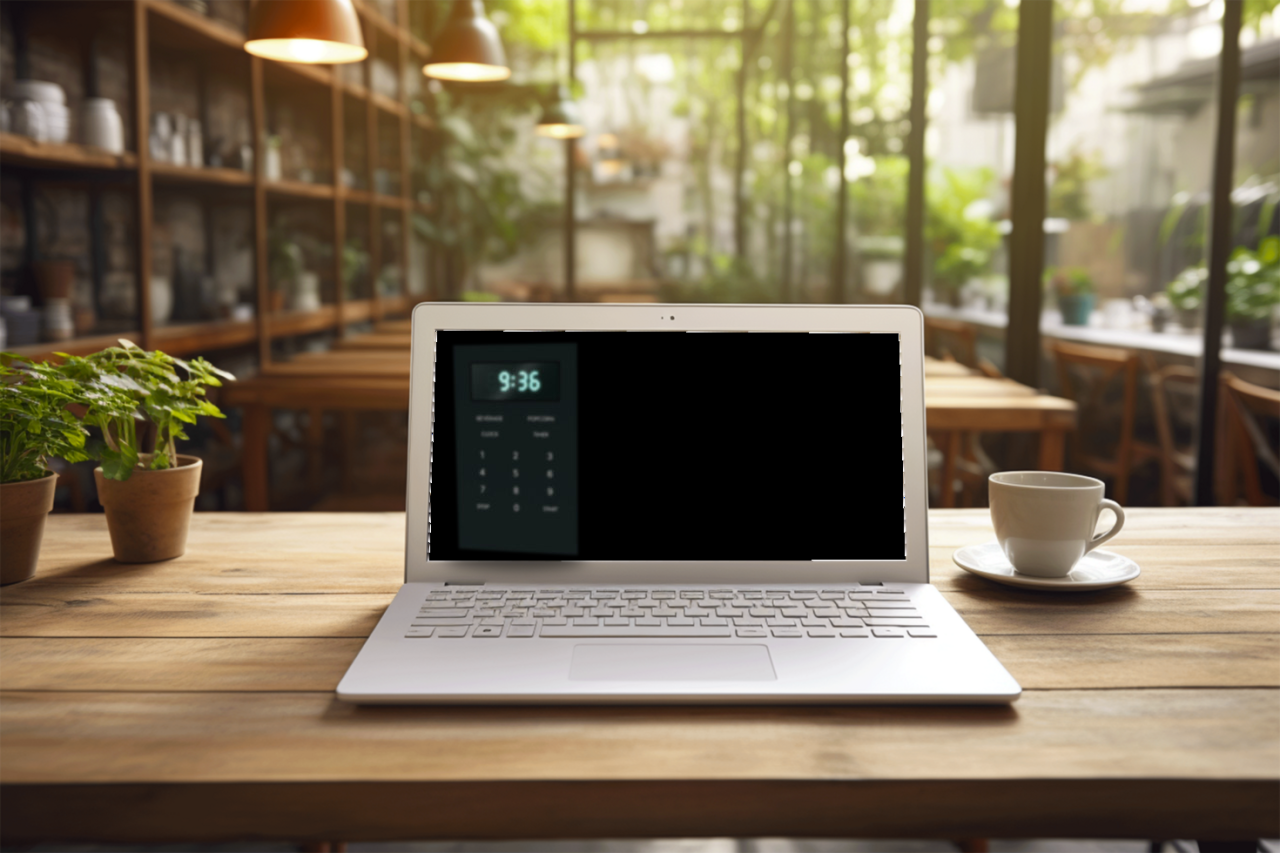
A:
9 h 36 min
